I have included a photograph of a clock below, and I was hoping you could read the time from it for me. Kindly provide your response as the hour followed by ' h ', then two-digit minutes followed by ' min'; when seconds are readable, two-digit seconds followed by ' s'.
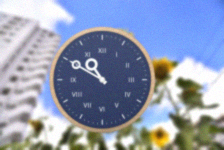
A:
10 h 50 min
